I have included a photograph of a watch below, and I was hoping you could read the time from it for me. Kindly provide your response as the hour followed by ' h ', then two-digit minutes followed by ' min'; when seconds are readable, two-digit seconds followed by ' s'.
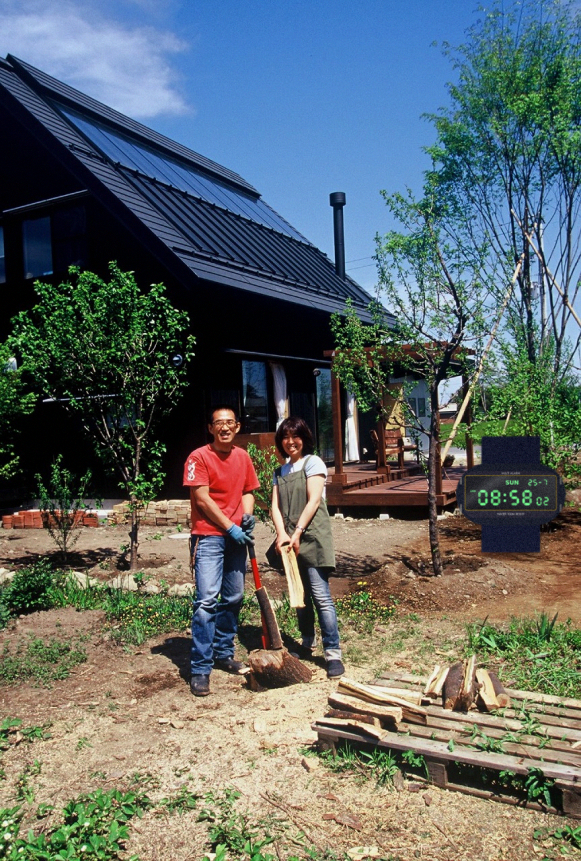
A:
8 h 58 min 02 s
